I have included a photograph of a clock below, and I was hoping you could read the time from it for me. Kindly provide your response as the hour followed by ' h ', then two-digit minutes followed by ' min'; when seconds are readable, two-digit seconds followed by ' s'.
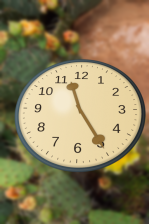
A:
11 h 25 min
